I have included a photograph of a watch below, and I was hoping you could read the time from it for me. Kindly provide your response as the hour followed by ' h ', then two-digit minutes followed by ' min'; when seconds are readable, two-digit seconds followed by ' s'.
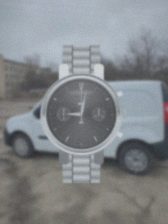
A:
9 h 02 min
